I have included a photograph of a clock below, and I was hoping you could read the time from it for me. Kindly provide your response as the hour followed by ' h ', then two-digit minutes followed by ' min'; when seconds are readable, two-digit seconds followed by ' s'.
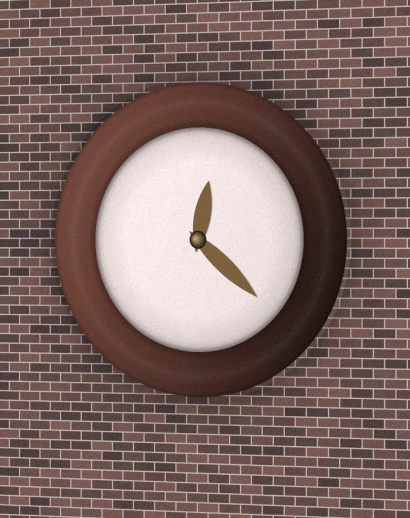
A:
12 h 22 min
